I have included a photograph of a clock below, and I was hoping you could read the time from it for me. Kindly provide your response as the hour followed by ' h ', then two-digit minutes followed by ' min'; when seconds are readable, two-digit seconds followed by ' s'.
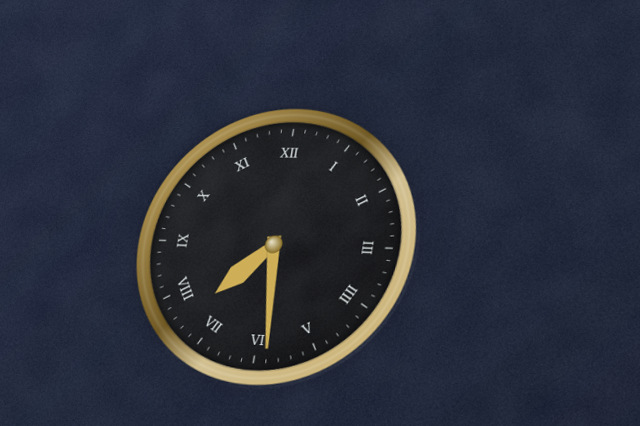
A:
7 h 29 min
